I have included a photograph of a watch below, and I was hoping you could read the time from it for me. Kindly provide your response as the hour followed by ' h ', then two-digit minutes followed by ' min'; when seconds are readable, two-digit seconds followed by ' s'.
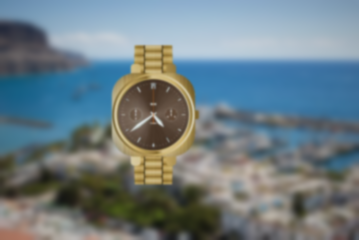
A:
4 h 39 min
